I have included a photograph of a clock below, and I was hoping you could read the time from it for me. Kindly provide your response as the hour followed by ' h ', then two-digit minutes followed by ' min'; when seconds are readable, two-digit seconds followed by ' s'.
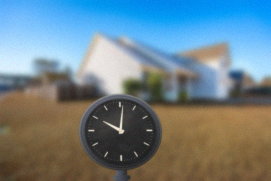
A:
10 h 01 min
